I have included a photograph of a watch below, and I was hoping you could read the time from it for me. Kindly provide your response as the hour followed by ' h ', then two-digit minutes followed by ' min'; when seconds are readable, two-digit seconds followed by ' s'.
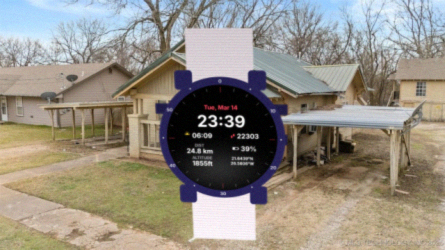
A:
23 h 39 min
